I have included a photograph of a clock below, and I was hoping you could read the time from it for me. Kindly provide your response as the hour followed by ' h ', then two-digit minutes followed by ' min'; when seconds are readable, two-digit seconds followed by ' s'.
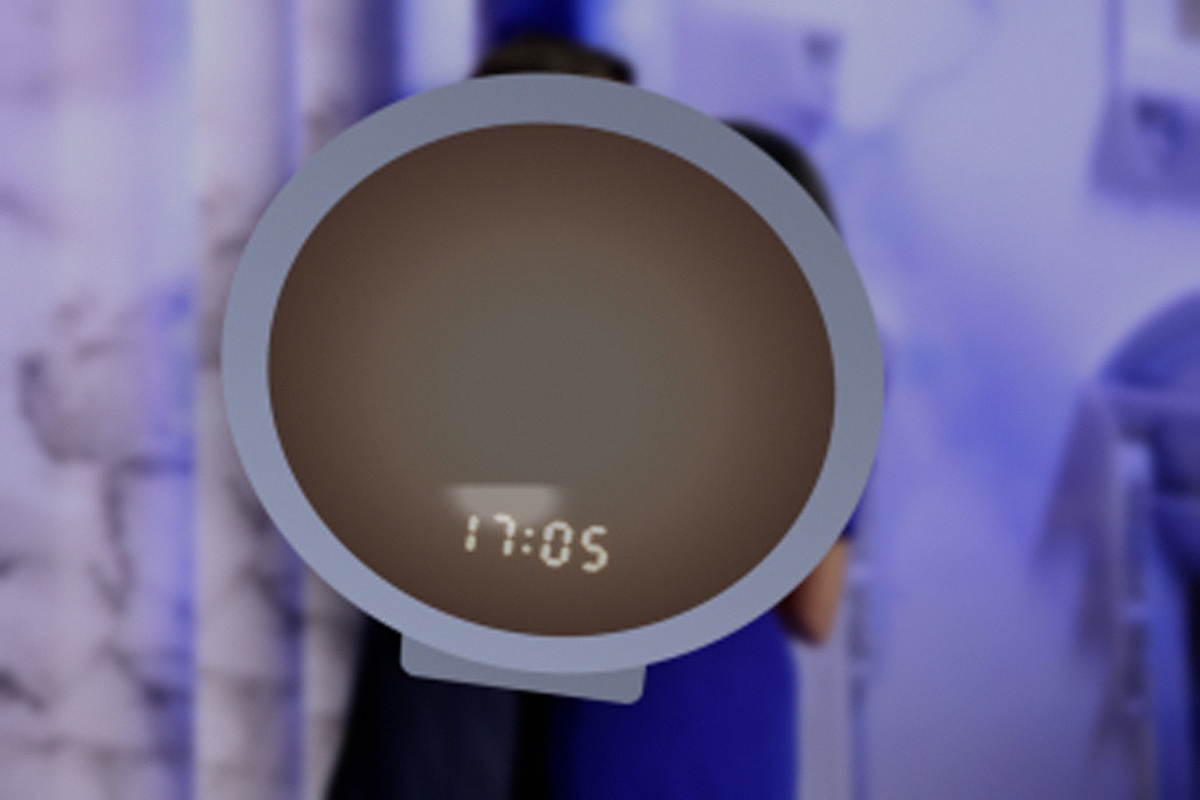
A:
17 h 05 min
